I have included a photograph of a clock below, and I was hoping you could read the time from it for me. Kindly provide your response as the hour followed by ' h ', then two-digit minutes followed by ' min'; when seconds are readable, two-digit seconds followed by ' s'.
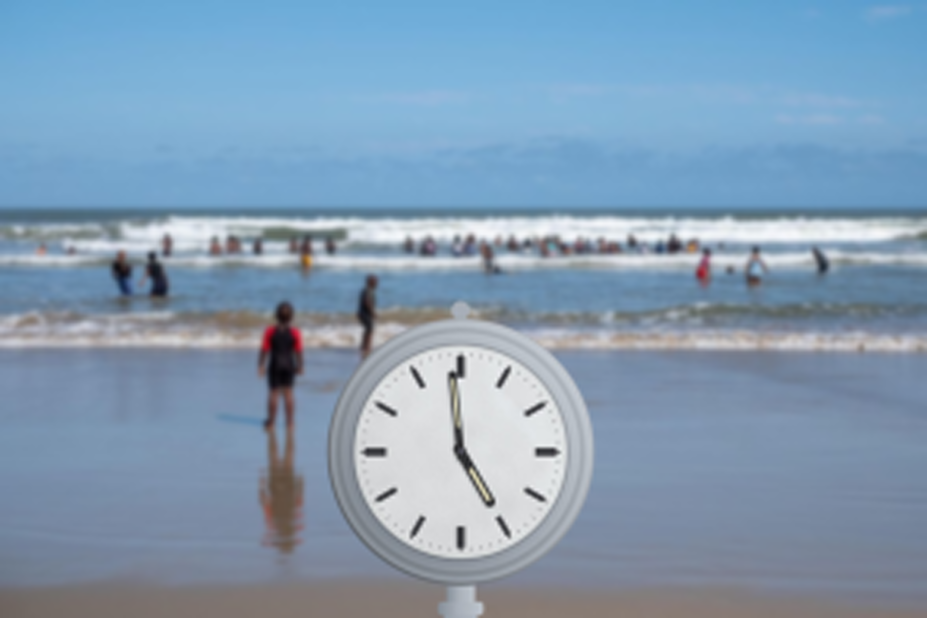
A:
4 h 59 min
